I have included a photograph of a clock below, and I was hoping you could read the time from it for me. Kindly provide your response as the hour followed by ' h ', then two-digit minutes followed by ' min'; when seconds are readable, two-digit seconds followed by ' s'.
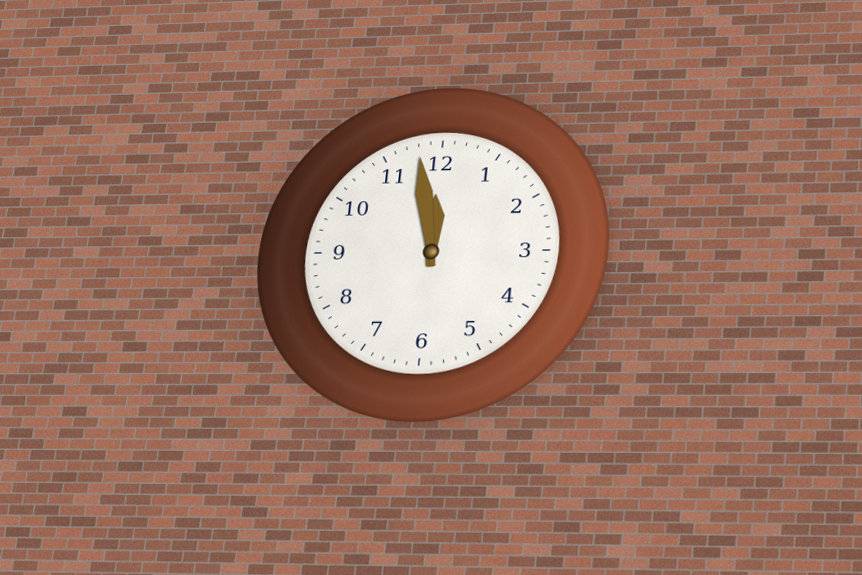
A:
11 h 58 min
